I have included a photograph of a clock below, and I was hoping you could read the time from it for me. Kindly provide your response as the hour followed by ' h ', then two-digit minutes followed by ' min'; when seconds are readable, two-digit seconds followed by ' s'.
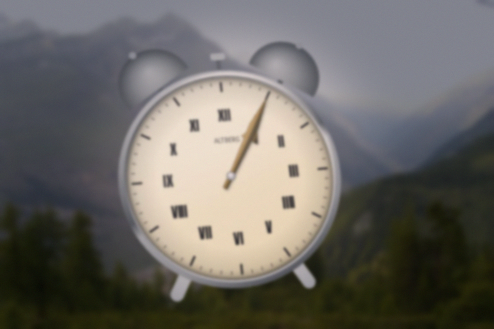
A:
1 h 05 min
